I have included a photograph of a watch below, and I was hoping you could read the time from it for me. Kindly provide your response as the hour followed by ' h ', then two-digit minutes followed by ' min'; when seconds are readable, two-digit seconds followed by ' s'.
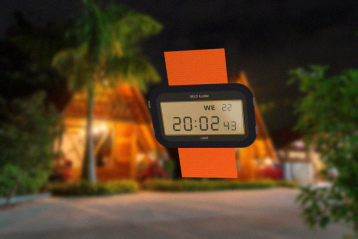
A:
20 h 02 min 43 s
